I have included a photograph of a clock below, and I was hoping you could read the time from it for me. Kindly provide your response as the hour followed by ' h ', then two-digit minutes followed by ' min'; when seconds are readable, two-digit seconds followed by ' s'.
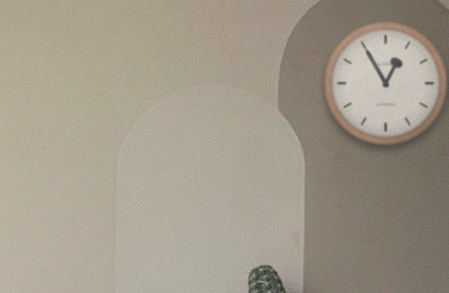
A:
12 h 55 min
